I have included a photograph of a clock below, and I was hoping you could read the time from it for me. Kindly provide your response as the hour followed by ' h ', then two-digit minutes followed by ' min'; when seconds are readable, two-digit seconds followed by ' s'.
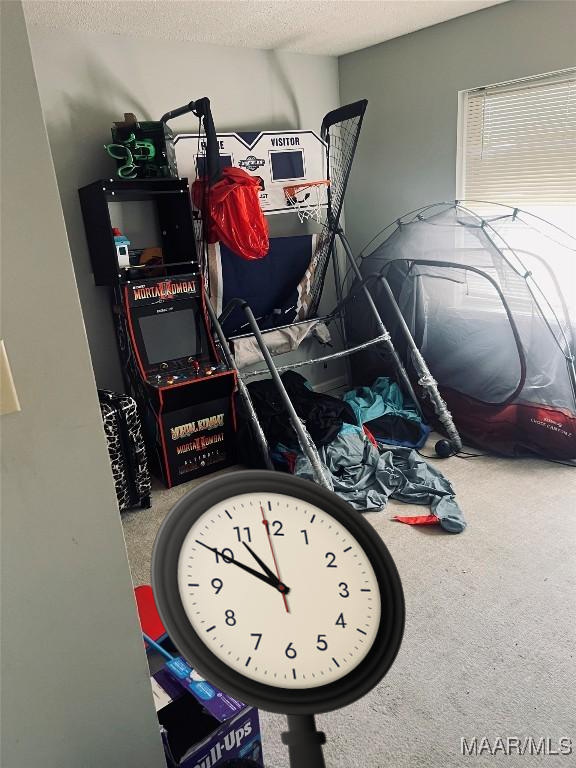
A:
10 h 49 min 59 s
